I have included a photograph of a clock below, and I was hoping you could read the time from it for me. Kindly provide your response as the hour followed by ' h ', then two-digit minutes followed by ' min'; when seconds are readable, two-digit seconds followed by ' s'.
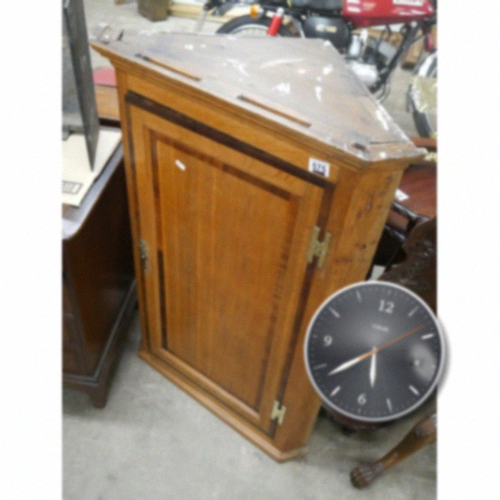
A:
5 h 38 min 08 s
